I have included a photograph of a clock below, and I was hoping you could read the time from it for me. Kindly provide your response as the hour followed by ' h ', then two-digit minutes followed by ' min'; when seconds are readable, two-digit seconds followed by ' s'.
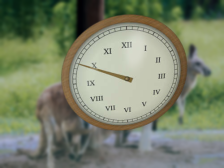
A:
9 h 49 min
